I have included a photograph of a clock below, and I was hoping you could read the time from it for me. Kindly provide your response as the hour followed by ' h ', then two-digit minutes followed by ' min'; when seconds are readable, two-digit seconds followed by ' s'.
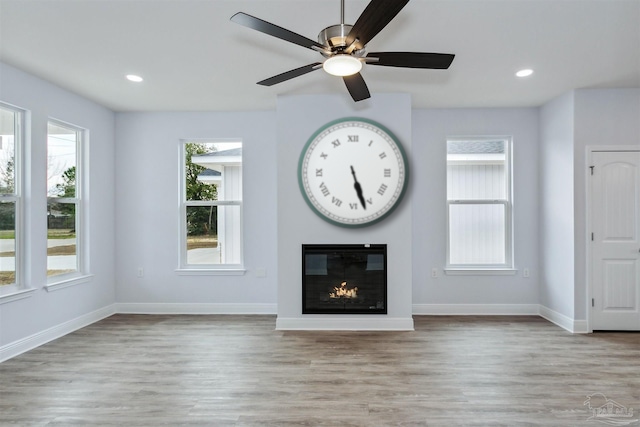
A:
5 h 27 min
